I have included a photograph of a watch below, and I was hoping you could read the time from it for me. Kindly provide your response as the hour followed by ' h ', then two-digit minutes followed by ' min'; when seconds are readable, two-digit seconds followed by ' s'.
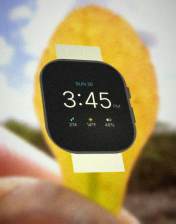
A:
3 h 45 min
